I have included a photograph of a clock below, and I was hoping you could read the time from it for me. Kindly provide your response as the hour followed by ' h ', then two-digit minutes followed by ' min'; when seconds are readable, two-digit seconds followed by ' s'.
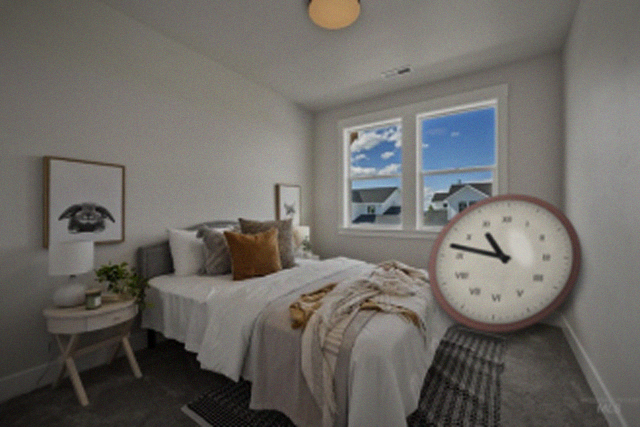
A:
10 h 47 min
